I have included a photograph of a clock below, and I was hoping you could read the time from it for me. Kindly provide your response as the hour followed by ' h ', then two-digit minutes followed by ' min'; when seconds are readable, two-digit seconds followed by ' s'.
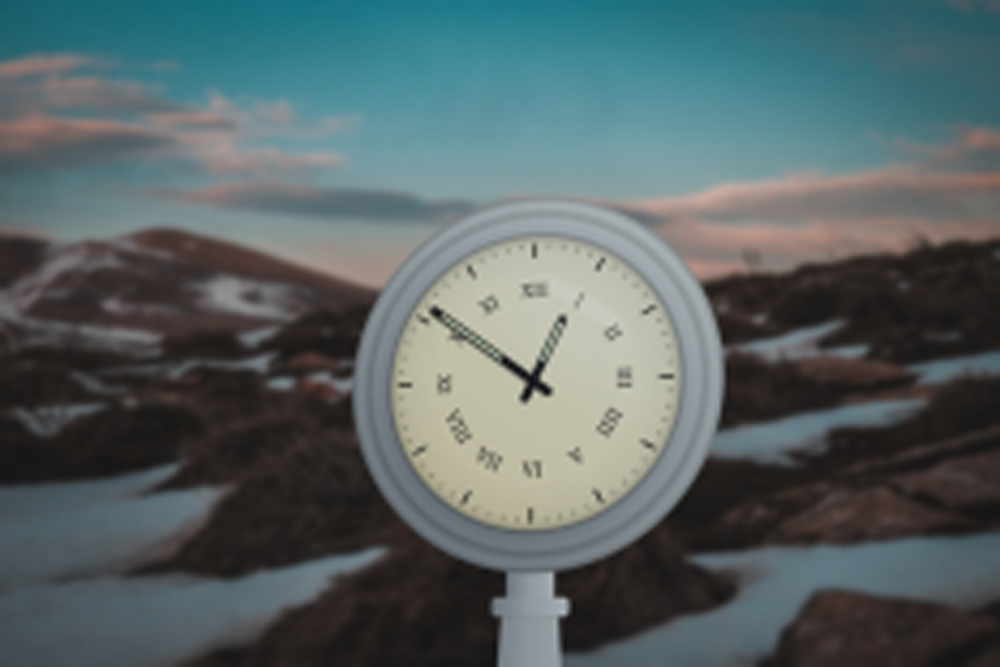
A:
12 h 51 min
